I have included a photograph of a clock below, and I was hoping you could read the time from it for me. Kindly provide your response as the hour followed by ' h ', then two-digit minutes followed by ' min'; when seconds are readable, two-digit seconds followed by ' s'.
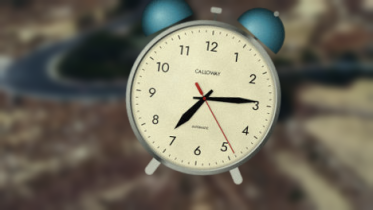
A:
7 h 14 min 24 s
